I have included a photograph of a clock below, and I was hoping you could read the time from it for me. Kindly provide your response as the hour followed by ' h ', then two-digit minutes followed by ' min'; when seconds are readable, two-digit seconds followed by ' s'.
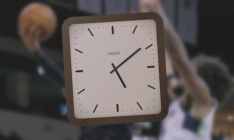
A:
5 h 09 min
